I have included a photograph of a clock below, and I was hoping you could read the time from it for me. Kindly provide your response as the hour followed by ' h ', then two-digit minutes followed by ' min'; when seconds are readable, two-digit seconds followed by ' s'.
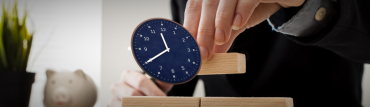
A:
11 h 40 min
